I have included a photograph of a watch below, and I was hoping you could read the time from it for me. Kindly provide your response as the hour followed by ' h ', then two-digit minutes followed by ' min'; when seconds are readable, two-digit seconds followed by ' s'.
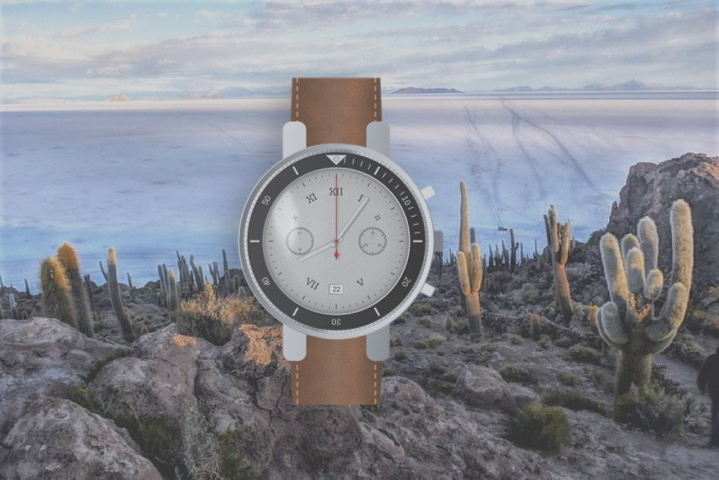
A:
8 h 06 min
